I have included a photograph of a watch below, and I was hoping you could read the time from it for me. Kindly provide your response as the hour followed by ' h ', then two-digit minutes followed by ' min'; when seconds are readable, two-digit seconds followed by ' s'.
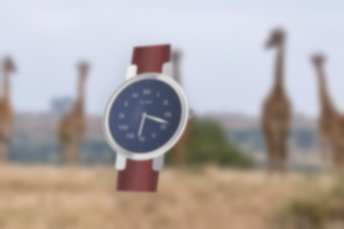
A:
6 h 18 min
